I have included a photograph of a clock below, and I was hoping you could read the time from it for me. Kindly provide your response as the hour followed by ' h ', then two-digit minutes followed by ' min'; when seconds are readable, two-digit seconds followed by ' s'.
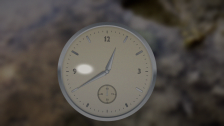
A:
12 h 40 min
